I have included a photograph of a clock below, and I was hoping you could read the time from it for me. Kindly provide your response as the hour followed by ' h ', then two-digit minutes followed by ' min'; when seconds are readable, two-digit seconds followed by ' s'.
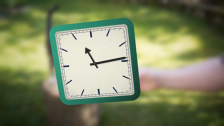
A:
11 h 14 min
